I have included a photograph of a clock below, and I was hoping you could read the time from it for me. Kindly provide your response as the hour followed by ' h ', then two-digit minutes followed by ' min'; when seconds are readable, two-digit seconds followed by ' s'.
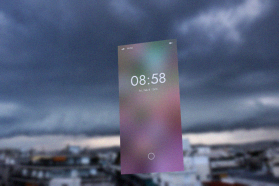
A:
8 h 58 min
